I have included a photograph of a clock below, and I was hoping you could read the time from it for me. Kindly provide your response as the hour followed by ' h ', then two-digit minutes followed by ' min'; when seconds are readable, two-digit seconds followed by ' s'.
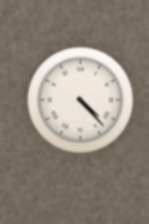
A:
4 h 23 min
